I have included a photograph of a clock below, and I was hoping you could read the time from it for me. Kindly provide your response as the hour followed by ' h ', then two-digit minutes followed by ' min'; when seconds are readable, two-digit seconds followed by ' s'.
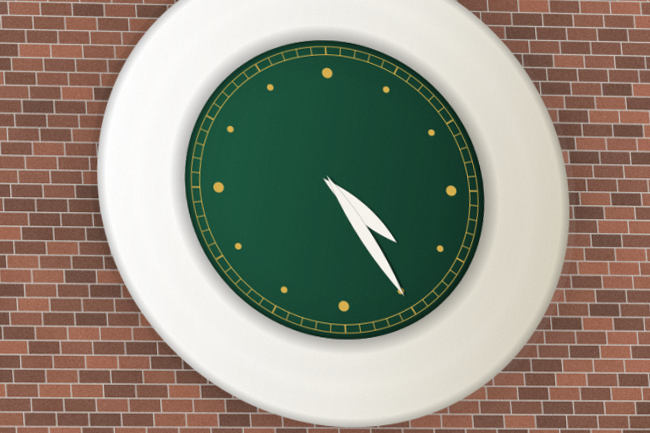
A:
4 h 25 min
